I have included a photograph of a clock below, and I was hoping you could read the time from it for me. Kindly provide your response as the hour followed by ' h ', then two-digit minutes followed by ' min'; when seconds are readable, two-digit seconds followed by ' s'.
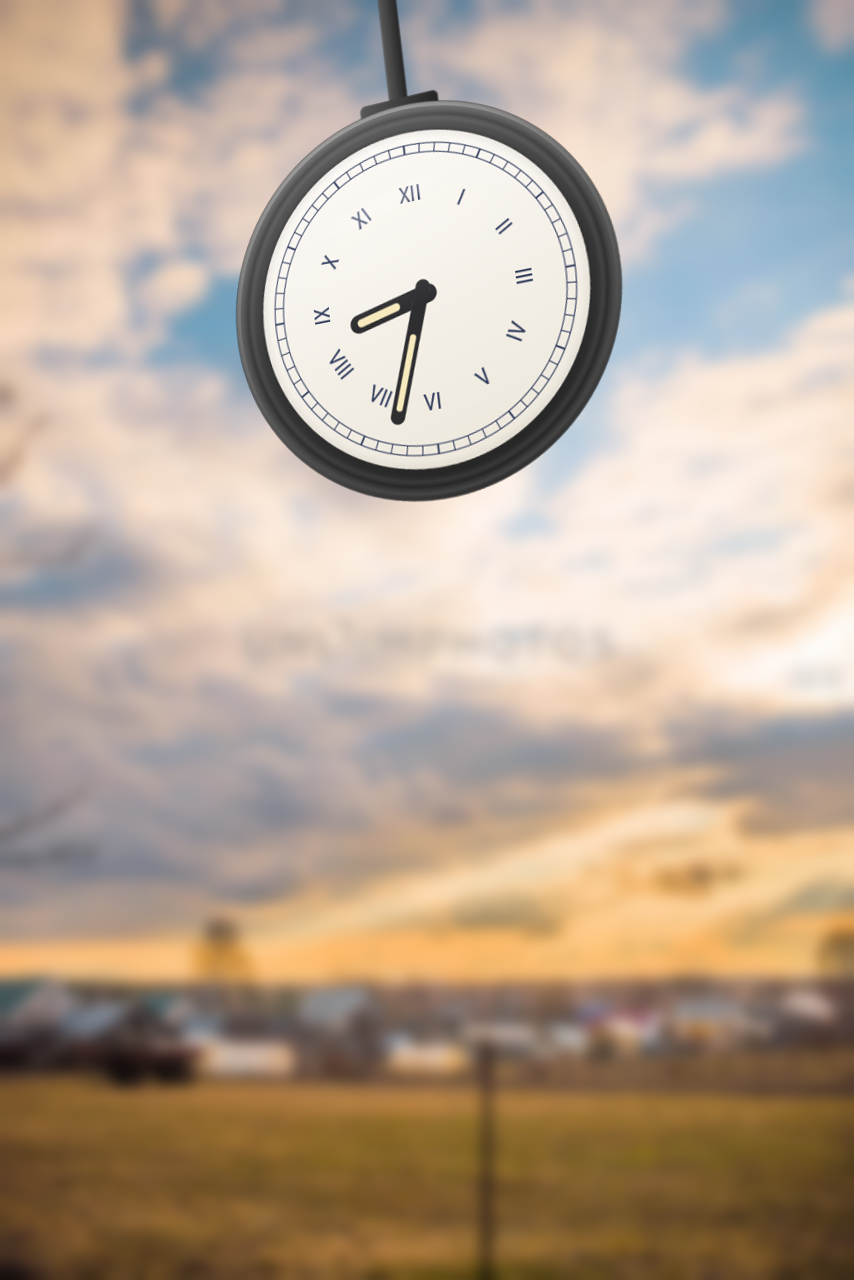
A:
8 h 33 min
